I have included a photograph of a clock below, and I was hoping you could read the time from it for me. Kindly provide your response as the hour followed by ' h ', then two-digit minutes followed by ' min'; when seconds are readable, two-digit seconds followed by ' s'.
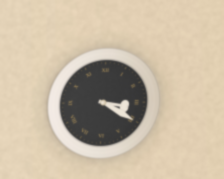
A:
3 h 20 min
